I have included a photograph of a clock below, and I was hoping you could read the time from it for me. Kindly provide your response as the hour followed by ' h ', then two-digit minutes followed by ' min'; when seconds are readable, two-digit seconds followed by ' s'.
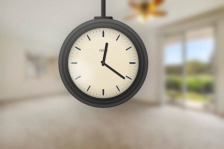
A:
12 h 21 min
